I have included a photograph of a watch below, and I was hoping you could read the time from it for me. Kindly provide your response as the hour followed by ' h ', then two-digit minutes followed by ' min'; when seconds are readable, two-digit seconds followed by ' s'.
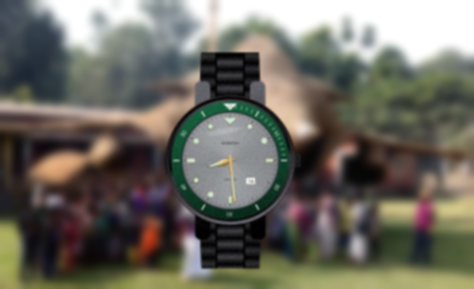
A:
8 h 29 min
